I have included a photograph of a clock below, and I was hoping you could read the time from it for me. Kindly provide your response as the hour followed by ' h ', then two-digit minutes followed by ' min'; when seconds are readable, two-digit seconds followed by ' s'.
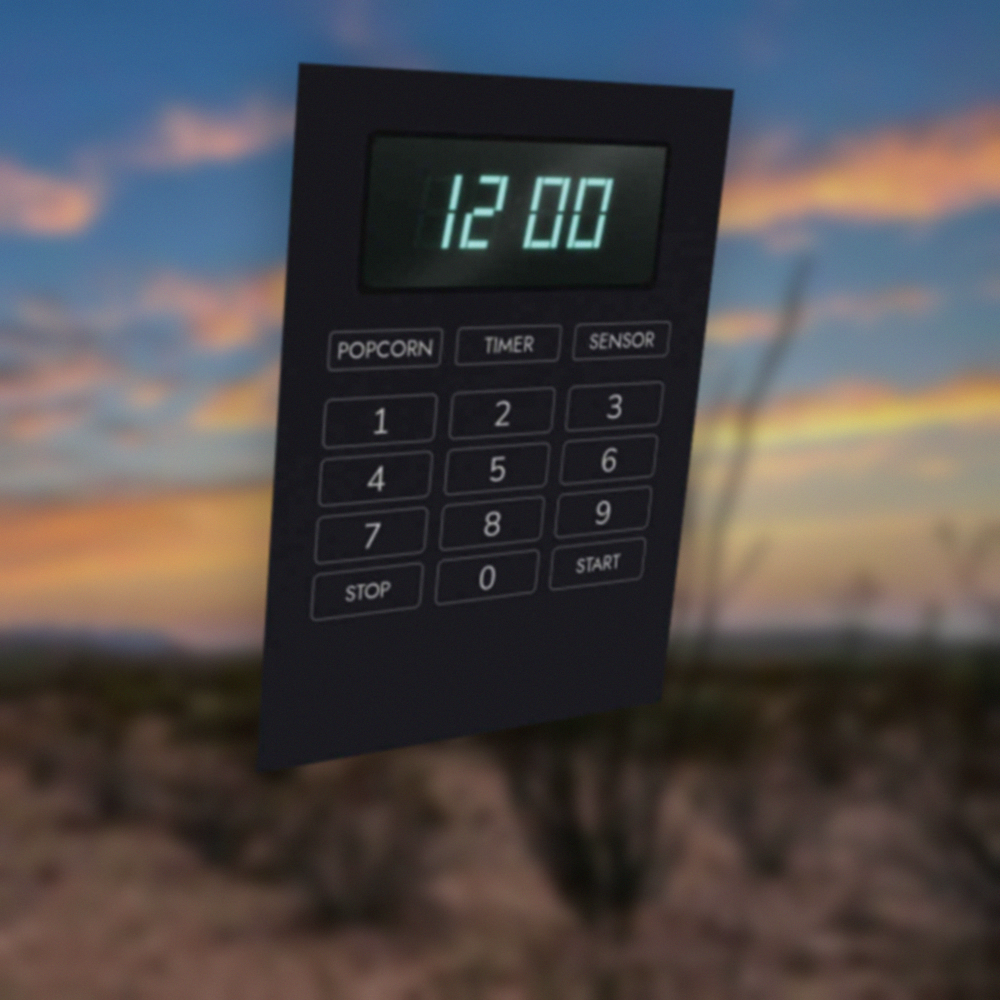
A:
12 h 00 min
